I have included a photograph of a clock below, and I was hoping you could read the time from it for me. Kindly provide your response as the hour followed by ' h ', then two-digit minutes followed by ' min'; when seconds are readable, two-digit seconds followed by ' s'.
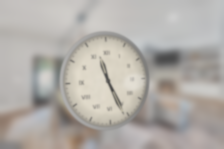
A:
11 h 26 min
